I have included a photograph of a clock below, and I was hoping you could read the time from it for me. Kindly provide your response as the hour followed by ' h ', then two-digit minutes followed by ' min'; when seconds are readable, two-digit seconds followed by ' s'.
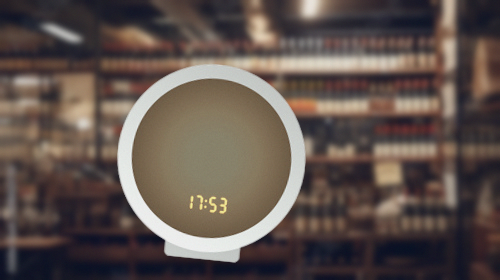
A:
17 h 53 min
